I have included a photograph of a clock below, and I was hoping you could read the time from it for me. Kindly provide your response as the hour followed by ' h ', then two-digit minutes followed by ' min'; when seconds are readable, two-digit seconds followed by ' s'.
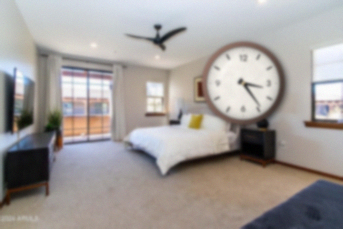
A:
3 h 24 min
